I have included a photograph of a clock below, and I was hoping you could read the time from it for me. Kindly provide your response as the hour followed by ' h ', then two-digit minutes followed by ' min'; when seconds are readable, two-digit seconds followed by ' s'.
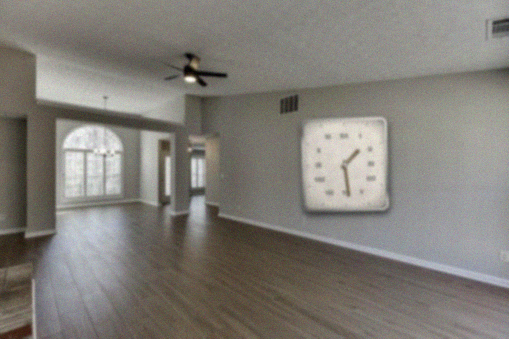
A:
1 h 29 min
